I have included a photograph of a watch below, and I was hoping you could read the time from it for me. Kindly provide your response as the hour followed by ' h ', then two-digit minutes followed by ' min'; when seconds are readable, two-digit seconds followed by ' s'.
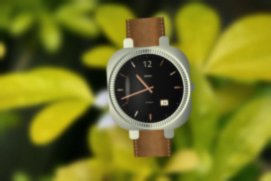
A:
10 h 42 min
